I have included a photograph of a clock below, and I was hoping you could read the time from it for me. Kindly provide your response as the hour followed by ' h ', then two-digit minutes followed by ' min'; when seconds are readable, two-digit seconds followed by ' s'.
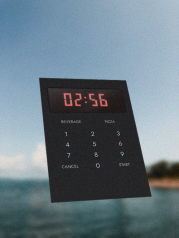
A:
2 h 56 min
